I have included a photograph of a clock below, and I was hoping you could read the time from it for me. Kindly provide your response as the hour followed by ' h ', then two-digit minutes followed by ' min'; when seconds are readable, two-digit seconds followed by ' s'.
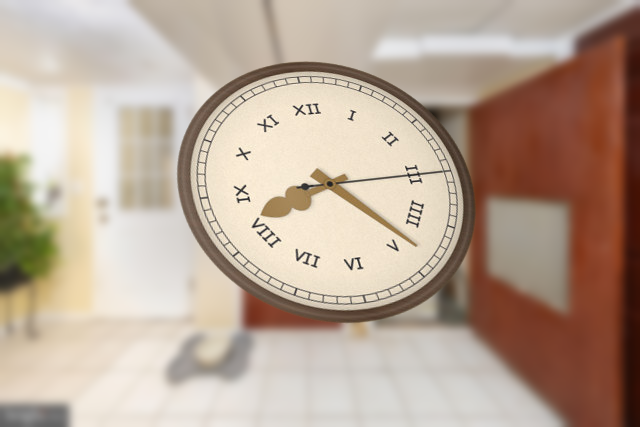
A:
8 h 23 min 15 s
